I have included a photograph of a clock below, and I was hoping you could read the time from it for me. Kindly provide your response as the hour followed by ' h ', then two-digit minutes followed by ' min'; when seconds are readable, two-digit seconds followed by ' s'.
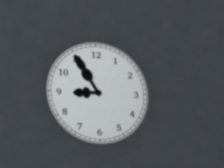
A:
8 h 55 min
